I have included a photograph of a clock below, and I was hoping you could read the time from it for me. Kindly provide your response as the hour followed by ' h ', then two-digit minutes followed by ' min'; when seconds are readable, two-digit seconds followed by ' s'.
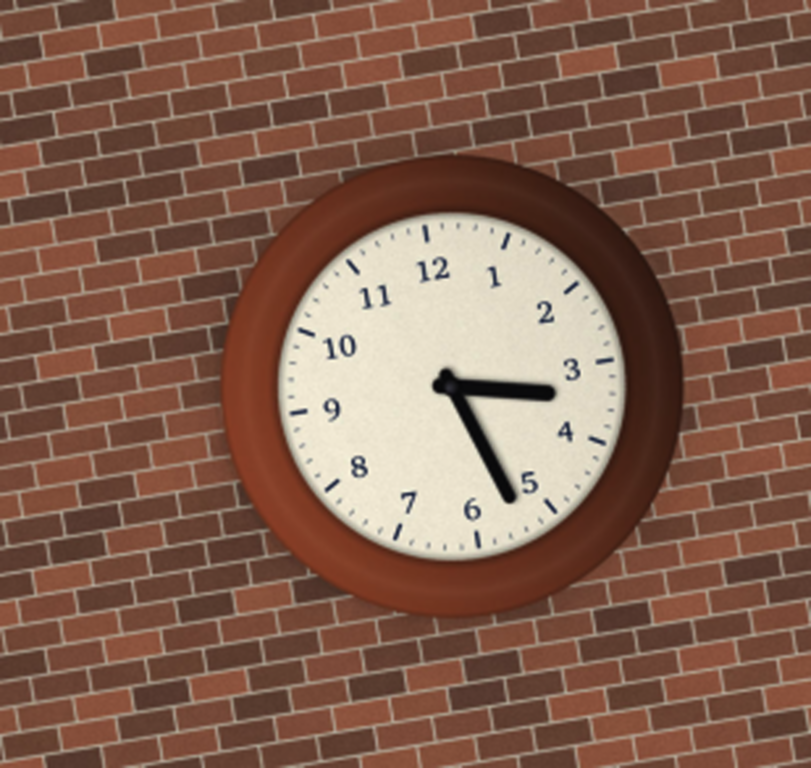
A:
3 h 27 min
